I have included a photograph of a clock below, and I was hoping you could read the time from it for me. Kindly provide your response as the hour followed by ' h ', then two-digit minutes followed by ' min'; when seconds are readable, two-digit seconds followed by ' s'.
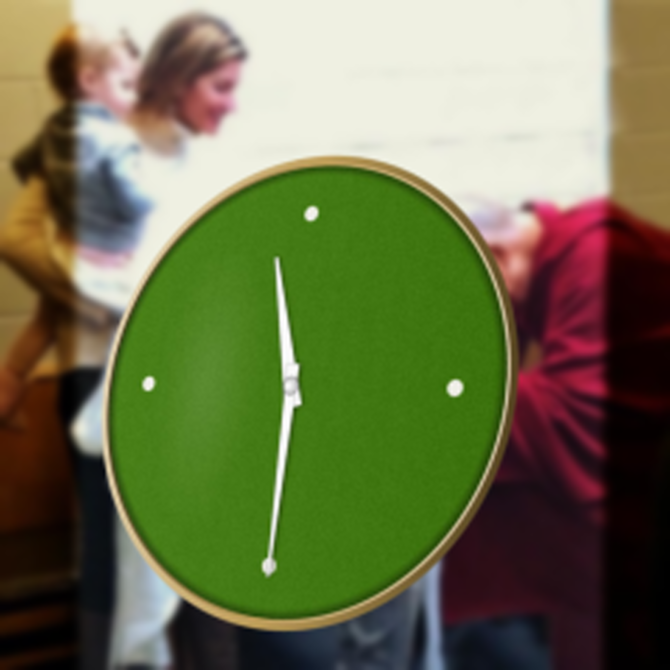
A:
11 h 30 min
